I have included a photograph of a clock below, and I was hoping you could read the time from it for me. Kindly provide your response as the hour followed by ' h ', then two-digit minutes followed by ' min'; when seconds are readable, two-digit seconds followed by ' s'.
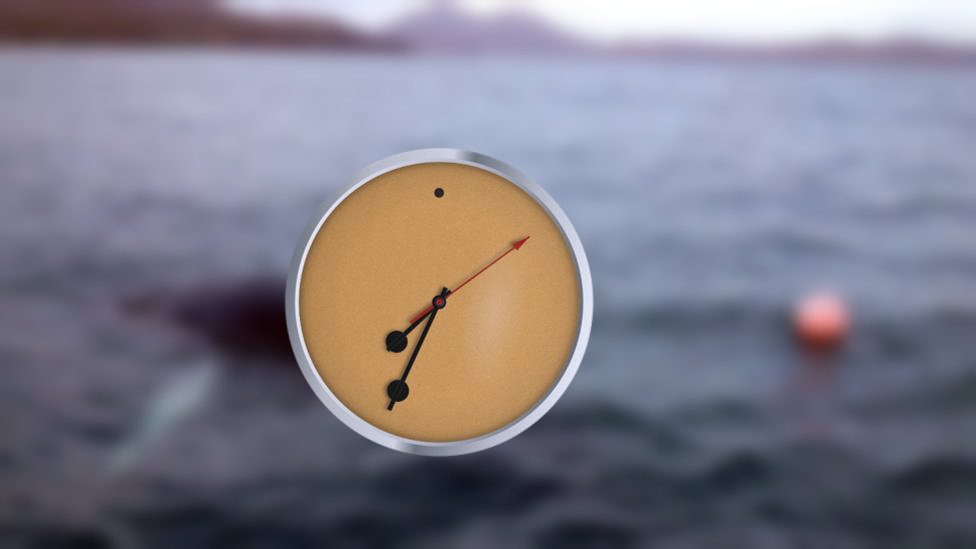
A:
7 h 34 min 09 s
